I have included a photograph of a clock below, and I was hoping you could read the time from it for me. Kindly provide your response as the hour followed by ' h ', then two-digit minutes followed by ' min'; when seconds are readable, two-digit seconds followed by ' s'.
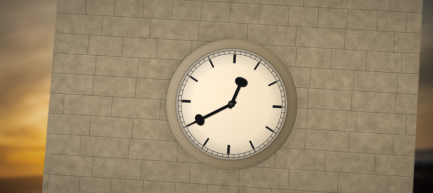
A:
12 h 40 min
